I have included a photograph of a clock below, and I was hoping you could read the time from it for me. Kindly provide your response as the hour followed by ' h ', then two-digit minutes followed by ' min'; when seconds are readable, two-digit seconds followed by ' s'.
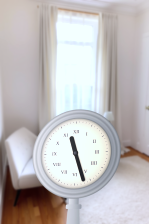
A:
11 h 27 min
